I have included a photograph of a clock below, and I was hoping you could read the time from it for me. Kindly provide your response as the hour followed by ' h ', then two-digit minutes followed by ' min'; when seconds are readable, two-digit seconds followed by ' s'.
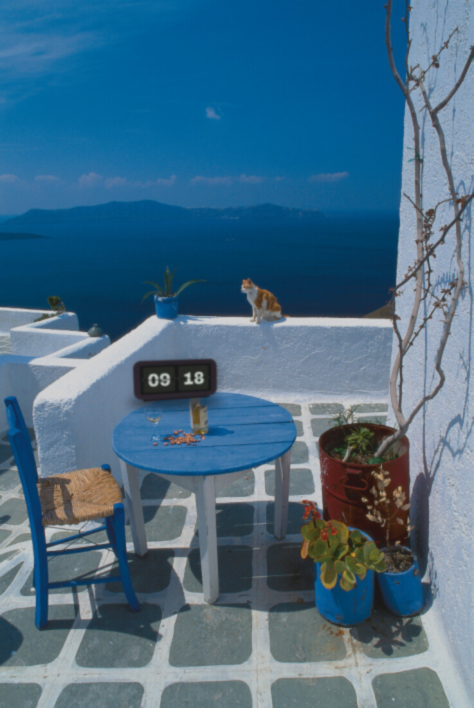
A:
9 h 18 min
